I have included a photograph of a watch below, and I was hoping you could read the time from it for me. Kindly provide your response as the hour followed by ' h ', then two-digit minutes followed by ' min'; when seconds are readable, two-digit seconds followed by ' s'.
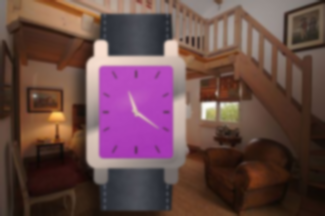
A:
11 h 21 min
